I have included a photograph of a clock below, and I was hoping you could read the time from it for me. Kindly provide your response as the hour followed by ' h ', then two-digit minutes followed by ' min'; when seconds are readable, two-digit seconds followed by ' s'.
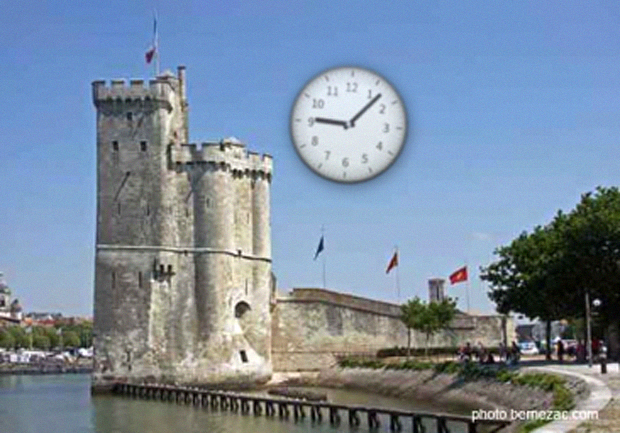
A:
9 h 07 min
